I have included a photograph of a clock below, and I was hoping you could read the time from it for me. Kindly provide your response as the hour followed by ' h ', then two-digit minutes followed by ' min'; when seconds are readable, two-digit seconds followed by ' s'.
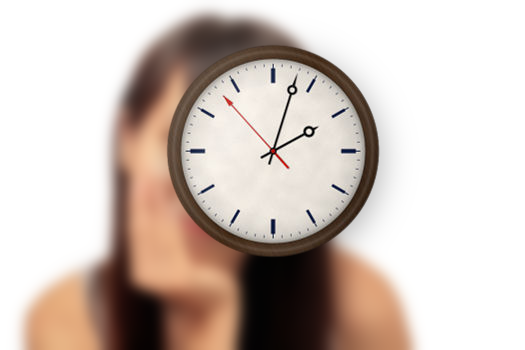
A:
2 h 02 min 53 s
